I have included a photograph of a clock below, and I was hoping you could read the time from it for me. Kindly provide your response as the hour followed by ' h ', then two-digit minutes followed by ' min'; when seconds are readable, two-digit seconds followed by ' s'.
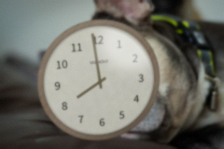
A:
7 h 59 min
